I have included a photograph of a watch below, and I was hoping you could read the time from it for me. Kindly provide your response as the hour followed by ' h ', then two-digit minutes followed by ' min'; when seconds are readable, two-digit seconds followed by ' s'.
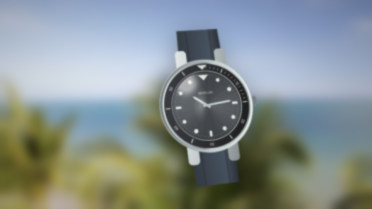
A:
10 h 14 min
